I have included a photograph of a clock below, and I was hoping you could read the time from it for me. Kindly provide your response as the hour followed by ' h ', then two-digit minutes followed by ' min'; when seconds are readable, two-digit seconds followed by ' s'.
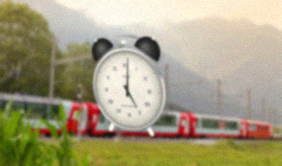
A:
5 h 01 min
